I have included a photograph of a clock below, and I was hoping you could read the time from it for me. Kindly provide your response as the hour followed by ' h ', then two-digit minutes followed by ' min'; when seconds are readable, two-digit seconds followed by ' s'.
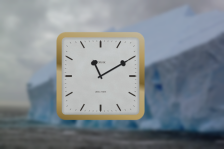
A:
11 h 10 min
